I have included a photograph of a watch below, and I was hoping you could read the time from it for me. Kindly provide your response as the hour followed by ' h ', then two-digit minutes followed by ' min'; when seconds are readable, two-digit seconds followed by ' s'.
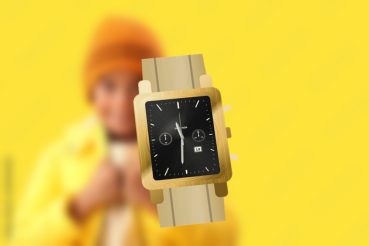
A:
11 h 31 min
